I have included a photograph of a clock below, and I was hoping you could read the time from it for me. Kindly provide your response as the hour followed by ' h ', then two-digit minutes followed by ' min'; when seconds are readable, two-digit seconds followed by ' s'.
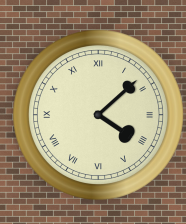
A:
4 h 08 min
